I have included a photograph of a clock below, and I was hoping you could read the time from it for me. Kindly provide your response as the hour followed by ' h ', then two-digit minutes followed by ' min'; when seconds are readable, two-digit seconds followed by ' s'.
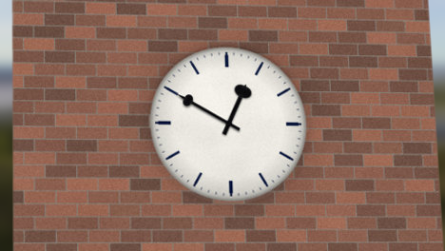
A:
12 h 50 min
